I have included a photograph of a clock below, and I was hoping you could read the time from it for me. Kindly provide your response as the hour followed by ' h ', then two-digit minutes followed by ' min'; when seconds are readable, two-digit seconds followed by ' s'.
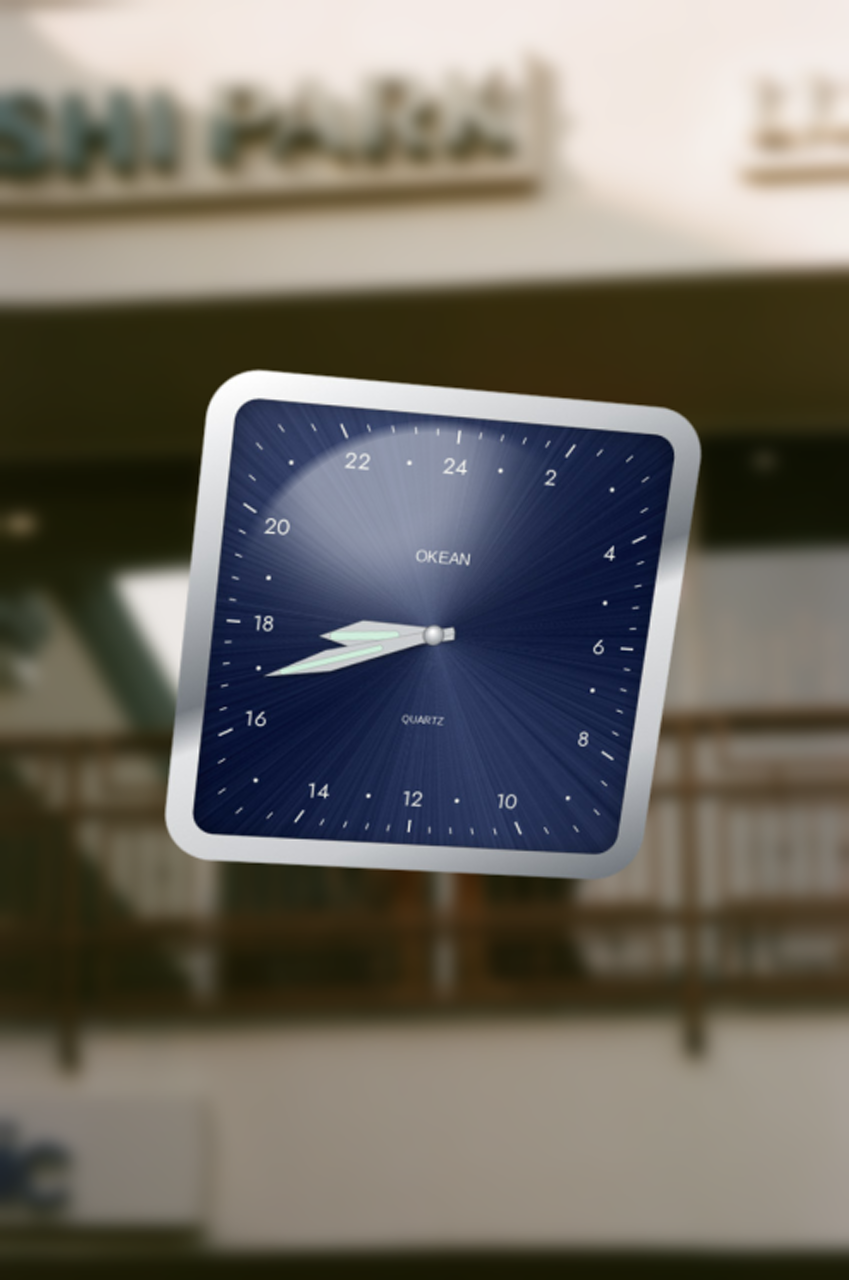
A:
17 h 42 min
